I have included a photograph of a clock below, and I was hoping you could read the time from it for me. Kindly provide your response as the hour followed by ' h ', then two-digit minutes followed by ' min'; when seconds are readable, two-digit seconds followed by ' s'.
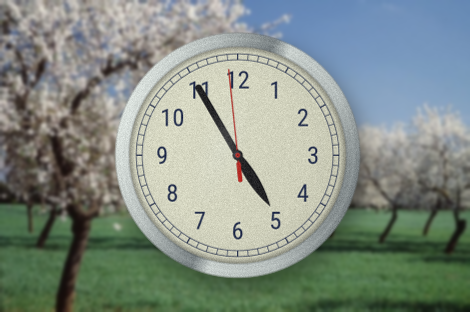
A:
4 h 54 min 59 s
